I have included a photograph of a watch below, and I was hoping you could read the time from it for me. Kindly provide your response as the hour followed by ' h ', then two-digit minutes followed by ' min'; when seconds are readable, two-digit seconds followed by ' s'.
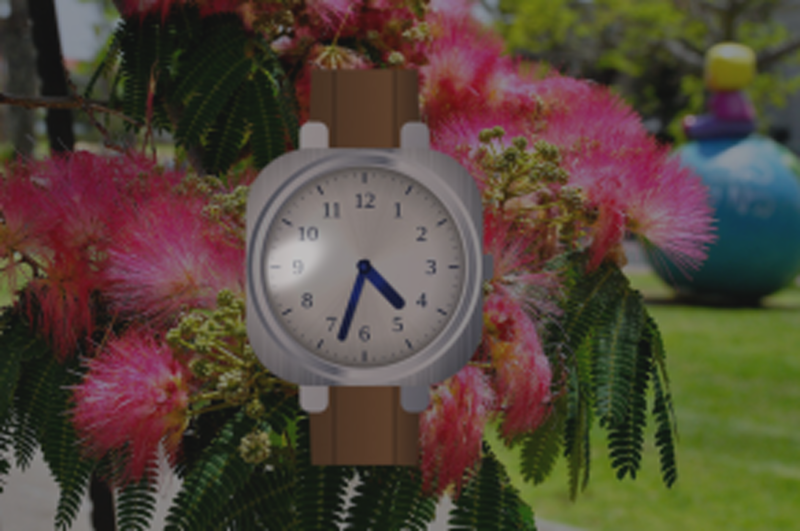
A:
4 h 33 min
